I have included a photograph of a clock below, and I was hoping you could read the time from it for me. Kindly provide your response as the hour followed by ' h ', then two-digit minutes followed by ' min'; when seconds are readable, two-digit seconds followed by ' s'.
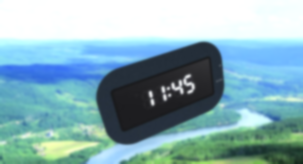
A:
11 h 45 min
